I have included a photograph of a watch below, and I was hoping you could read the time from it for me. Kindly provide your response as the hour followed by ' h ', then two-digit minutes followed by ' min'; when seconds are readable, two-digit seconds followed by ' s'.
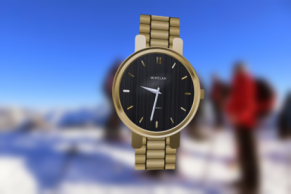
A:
9 h 32 min
